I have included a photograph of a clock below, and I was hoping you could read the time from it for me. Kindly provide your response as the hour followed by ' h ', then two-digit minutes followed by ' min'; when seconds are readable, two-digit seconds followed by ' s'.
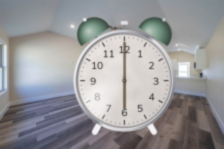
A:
6 h 00 min
